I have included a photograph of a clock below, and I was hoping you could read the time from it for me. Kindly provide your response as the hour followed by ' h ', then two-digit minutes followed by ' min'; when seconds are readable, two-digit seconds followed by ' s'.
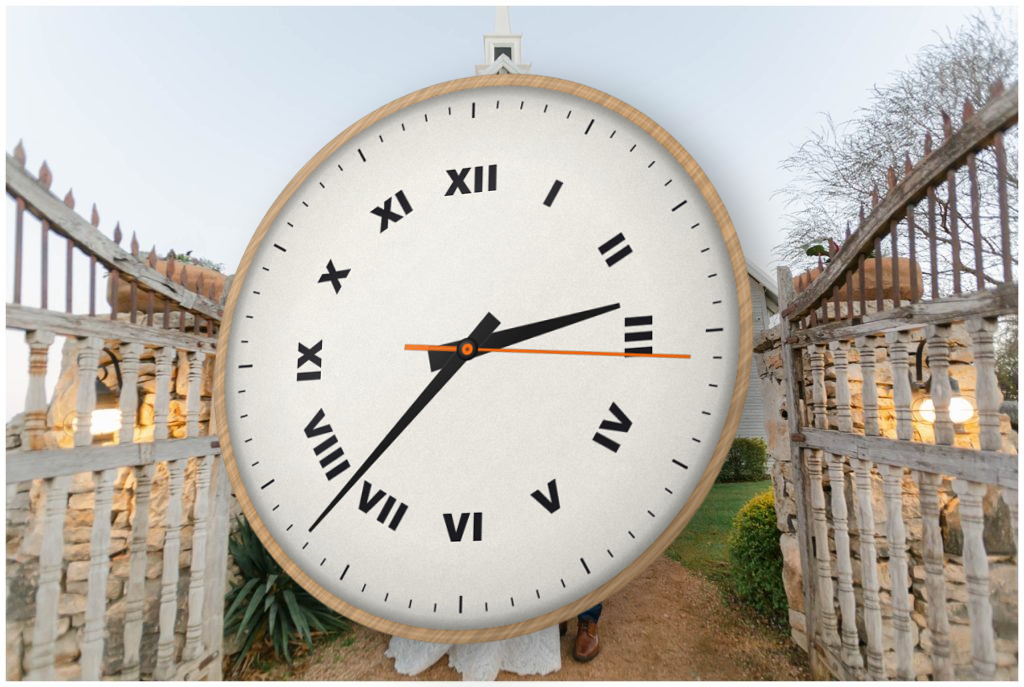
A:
2 h 37 min 16 s
